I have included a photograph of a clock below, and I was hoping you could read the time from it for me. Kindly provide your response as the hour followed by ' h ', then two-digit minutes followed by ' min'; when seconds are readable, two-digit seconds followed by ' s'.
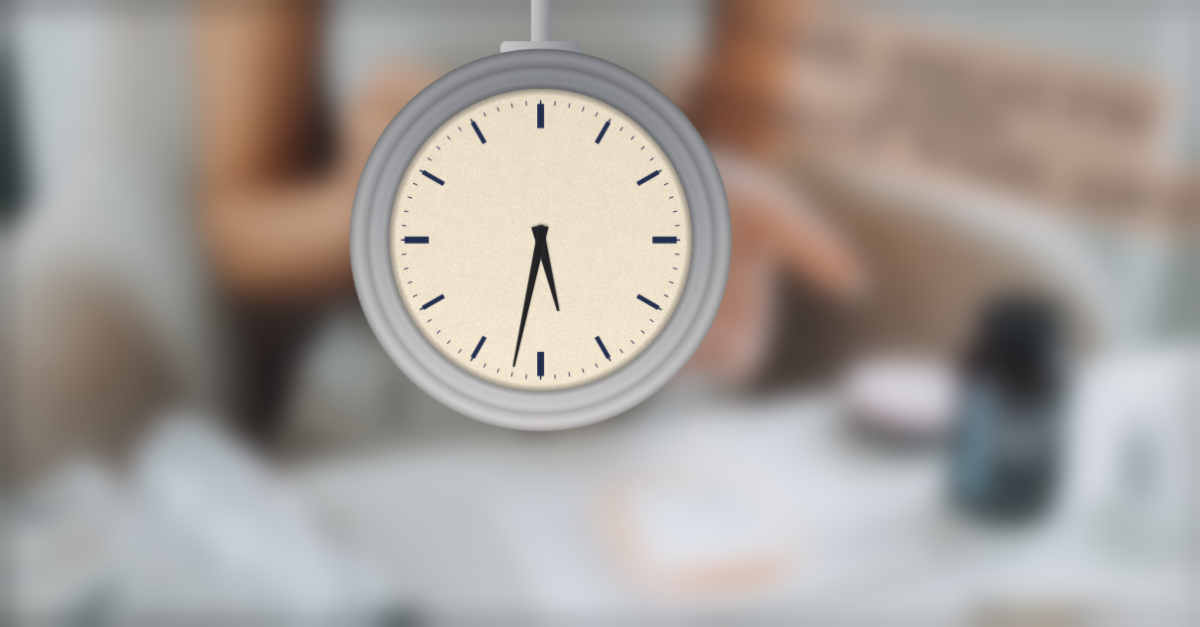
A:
5 h 32 min
